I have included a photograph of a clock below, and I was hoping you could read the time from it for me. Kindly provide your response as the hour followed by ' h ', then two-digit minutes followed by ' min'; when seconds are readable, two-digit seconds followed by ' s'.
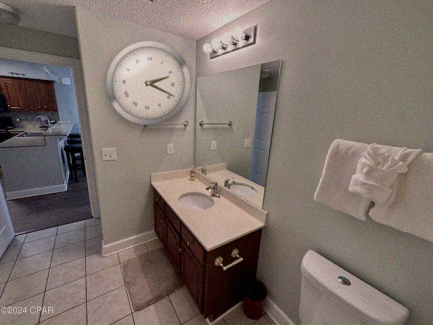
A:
2 h 19 min
